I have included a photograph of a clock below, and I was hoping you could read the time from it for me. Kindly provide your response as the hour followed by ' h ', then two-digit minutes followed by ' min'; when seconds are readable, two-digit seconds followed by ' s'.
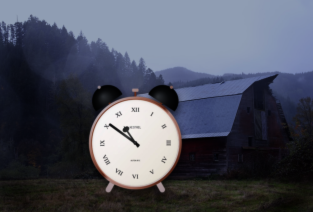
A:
10 h 51 min
